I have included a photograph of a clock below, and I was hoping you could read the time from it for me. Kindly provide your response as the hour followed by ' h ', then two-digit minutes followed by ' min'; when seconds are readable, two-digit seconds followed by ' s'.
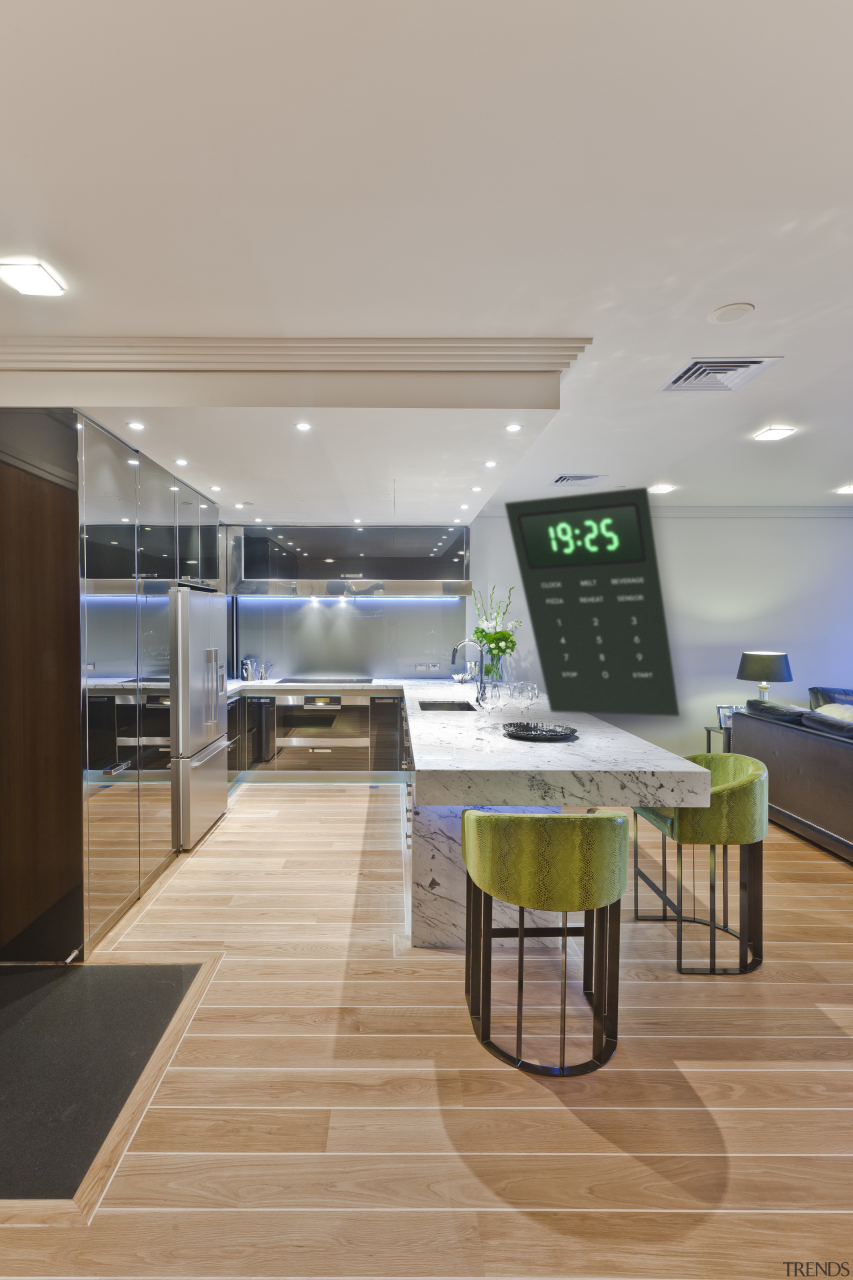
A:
19 h 25 min
